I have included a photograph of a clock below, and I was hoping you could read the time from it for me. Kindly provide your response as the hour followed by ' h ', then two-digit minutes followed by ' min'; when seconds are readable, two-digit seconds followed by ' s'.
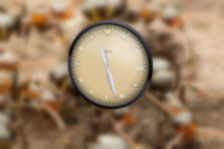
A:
11 h 27 min
